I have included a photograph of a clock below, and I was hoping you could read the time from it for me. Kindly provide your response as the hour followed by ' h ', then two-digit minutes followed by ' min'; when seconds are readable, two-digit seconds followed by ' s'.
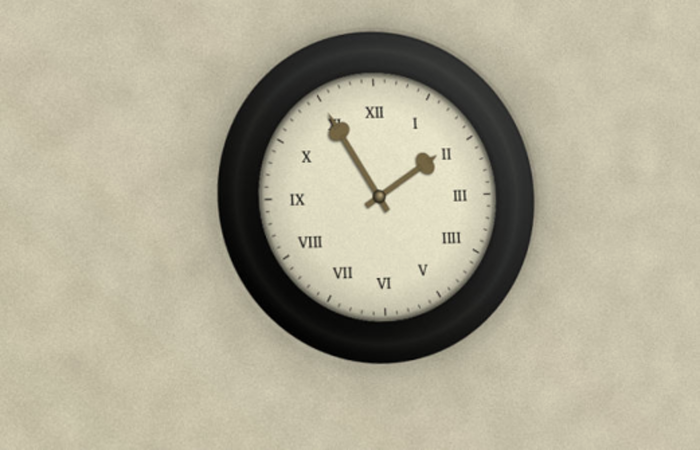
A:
1 h 55 min
